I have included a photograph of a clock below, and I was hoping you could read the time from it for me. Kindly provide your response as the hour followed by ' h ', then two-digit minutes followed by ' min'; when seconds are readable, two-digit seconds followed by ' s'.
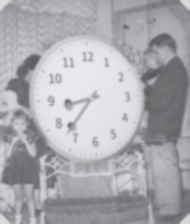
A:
8 h 37 min
